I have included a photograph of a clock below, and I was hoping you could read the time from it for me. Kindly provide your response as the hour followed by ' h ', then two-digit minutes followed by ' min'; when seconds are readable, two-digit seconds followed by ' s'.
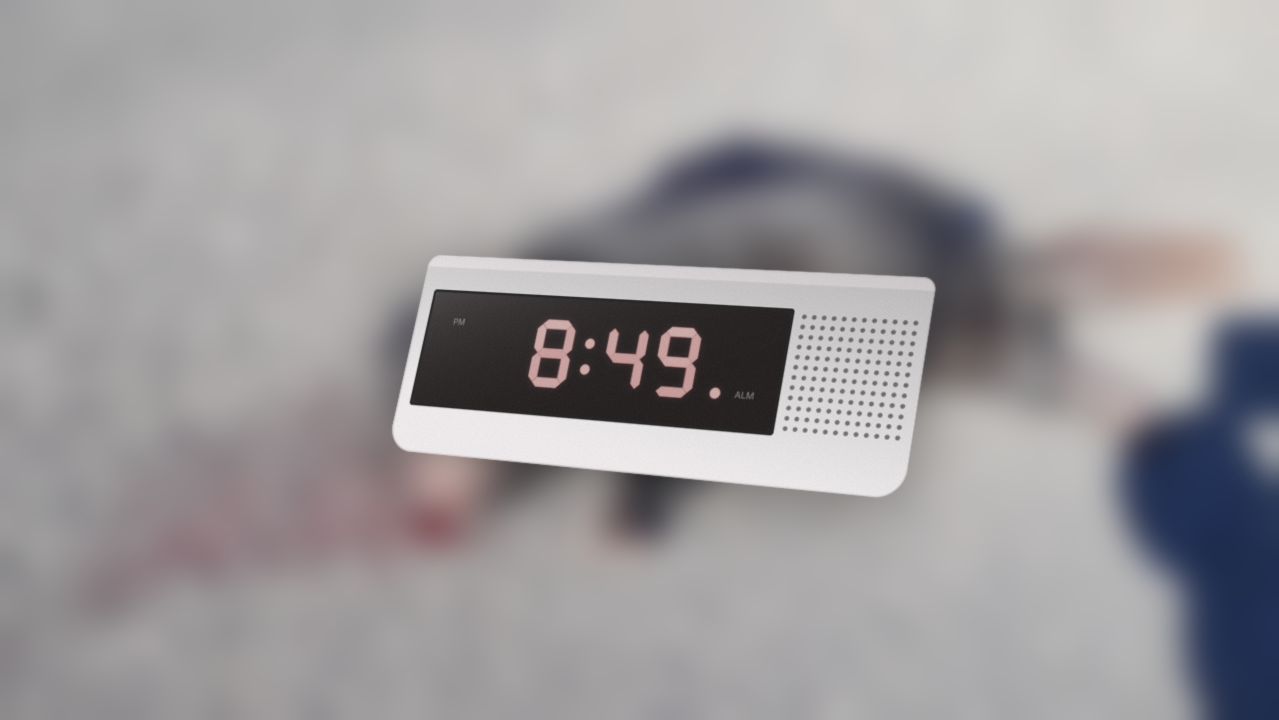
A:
8 h 49 min
